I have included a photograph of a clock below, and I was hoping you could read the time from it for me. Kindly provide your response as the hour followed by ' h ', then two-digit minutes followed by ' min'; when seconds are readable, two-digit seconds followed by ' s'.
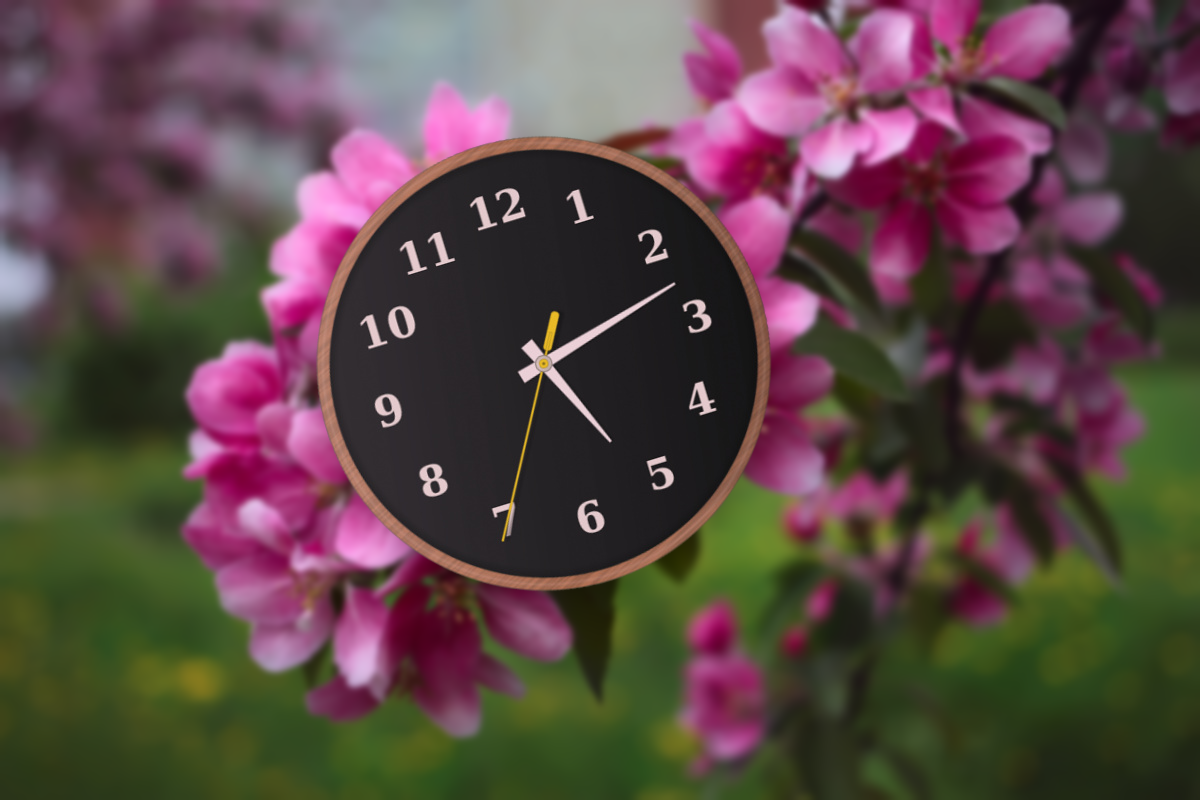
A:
5 h 12 min 35 s
